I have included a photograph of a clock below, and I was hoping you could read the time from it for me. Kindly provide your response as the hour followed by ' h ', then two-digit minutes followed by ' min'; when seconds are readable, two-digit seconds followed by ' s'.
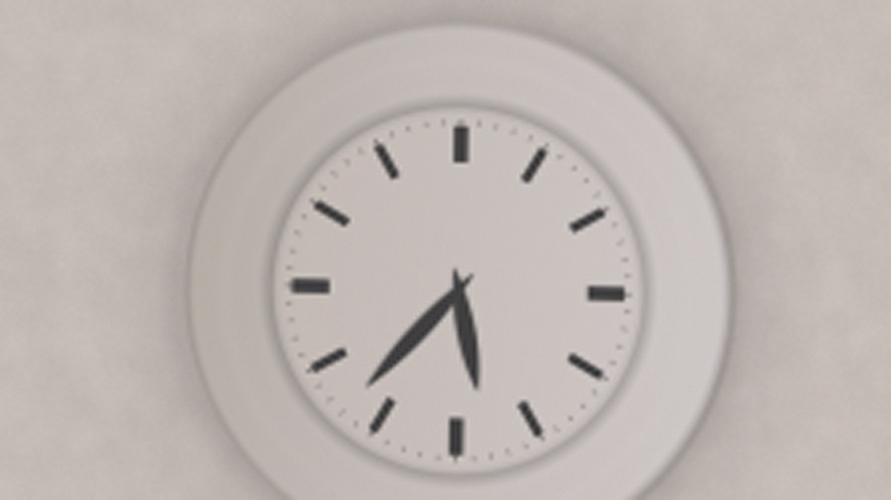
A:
5 h 37 min
